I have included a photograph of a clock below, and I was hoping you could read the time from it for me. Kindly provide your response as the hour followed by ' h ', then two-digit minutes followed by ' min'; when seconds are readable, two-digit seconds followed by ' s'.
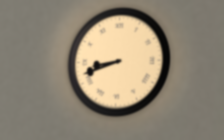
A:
8 h 42 min
